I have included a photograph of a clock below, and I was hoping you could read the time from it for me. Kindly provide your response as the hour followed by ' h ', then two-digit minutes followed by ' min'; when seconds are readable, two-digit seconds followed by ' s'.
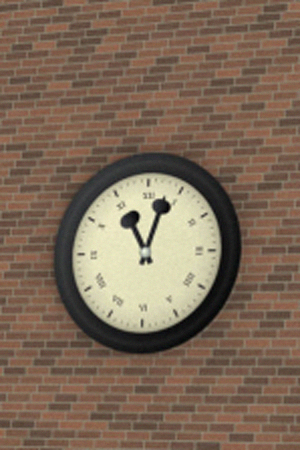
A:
11 h 03 min
